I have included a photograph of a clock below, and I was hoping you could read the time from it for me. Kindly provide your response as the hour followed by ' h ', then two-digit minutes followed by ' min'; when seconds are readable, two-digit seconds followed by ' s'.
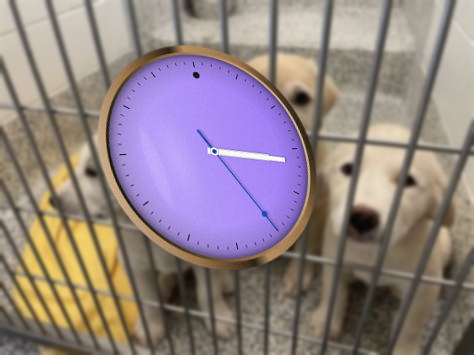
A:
3 h 16 min 25 s
